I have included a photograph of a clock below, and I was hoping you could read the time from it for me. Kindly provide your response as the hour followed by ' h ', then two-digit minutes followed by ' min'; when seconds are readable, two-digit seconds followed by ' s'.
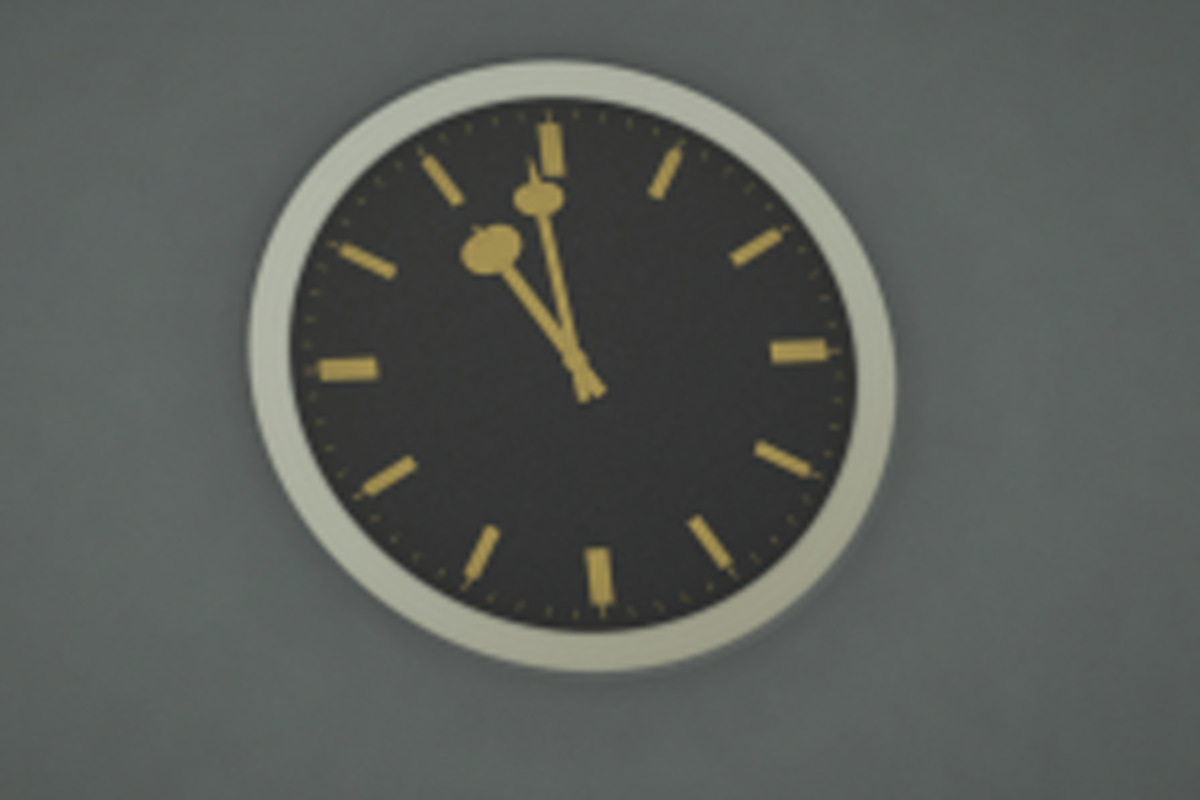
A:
10 h 59 min
